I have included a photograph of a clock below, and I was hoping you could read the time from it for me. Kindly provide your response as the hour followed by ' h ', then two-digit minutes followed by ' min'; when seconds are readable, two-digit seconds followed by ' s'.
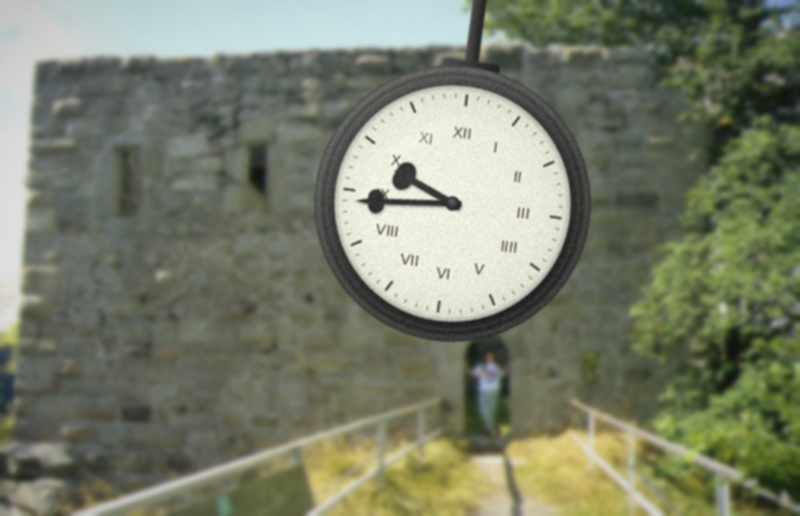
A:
9 h 44 min
